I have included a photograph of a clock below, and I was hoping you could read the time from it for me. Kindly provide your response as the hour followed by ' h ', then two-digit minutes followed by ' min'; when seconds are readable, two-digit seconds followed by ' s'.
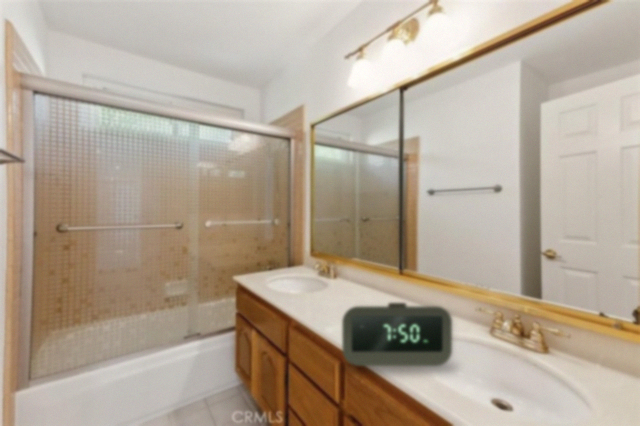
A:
7 h 50 min
